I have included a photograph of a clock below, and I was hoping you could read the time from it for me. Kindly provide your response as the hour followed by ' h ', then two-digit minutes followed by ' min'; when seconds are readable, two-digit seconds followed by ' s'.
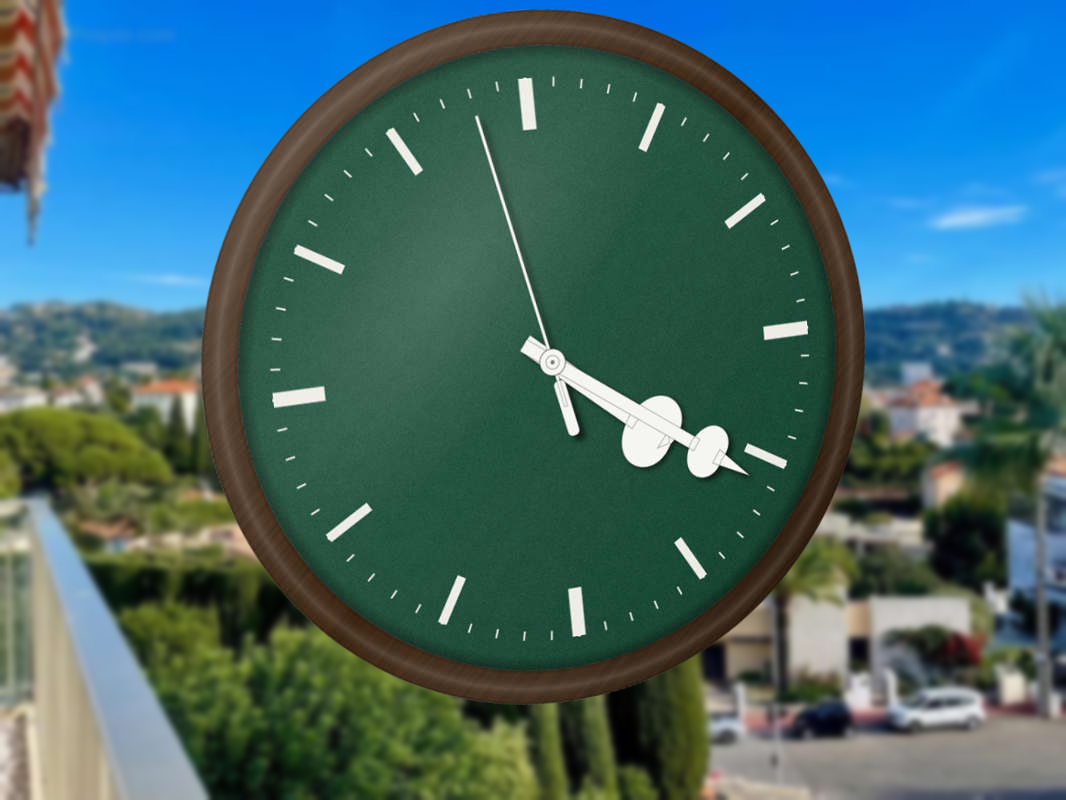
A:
4 h 20 min 58 s
